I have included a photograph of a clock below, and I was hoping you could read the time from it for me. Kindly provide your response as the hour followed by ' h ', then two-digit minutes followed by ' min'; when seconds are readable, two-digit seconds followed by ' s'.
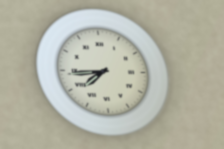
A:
7 h 44 min
